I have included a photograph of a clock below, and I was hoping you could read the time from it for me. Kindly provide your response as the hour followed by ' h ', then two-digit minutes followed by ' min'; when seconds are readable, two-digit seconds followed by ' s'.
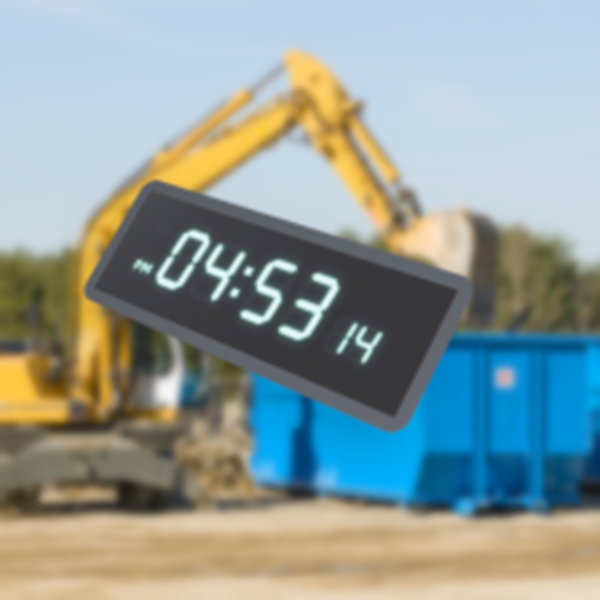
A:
4 h 53 min 14 s
